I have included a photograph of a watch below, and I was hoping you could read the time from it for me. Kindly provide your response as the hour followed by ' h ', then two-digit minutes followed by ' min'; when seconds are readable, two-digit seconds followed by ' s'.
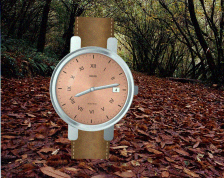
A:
8 h 13 min
